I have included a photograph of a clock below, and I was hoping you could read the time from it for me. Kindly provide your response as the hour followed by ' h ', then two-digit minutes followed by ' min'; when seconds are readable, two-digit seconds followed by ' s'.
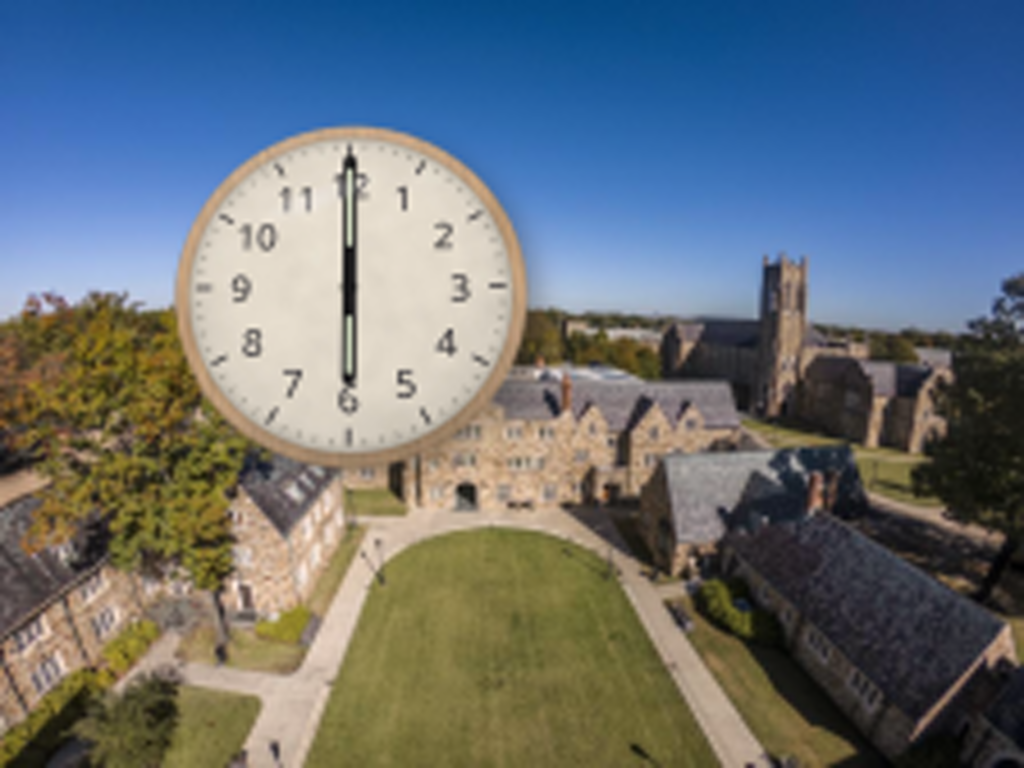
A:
6 h 00 min
